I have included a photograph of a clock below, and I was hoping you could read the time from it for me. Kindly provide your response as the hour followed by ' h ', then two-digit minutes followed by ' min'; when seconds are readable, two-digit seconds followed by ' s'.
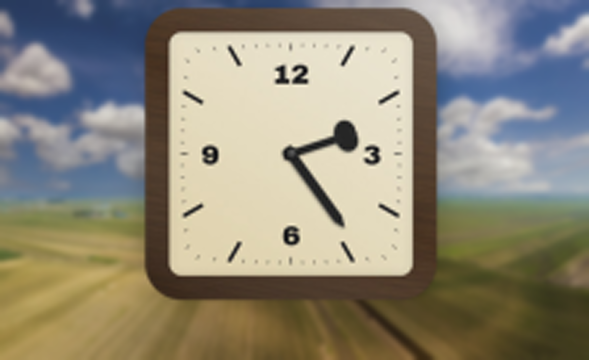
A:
2 h 24 min
